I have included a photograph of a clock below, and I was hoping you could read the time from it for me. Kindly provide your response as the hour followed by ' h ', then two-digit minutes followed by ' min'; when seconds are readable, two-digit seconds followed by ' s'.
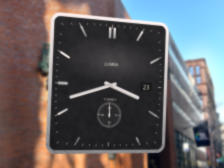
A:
3 h 42 min
